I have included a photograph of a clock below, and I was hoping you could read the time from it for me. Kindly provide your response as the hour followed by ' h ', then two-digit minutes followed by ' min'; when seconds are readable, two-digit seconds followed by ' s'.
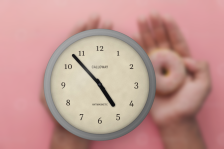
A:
4 h 53 min
